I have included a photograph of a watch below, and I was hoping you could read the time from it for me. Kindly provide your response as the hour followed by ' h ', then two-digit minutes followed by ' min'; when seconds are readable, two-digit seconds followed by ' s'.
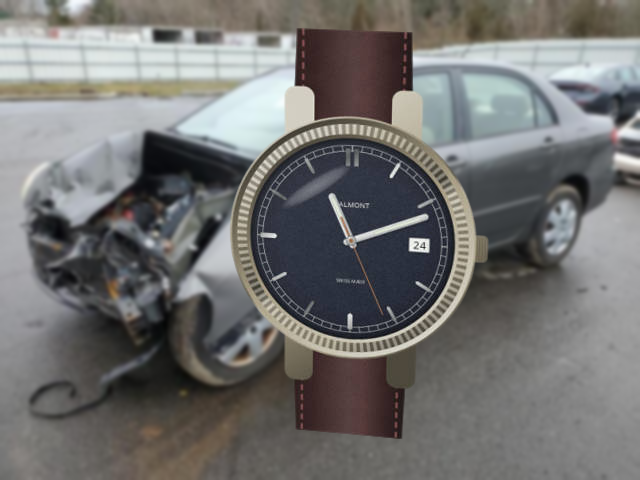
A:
11 h 11 min 26 s
